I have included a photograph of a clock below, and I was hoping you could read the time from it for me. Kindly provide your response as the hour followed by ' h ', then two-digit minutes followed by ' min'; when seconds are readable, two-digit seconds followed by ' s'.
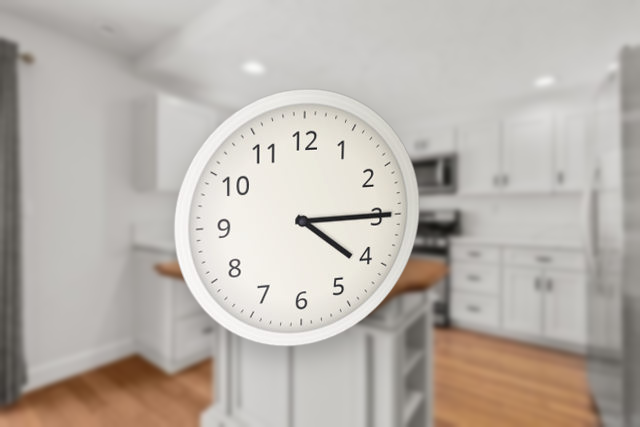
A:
4 h 15 min
